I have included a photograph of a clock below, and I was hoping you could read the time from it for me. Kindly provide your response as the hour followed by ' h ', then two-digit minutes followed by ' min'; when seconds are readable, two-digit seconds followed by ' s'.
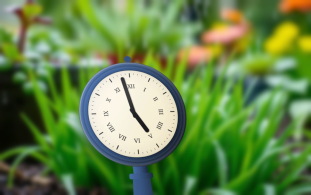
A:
4 h 58 min
